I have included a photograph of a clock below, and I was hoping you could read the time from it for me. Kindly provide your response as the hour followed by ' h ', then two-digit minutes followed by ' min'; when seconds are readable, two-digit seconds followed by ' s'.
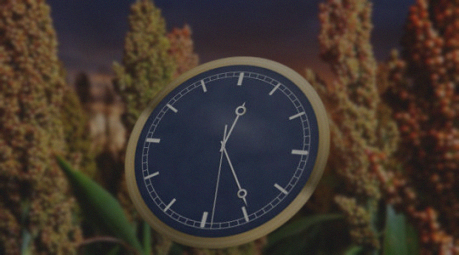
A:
12 h 24 min 29 s
